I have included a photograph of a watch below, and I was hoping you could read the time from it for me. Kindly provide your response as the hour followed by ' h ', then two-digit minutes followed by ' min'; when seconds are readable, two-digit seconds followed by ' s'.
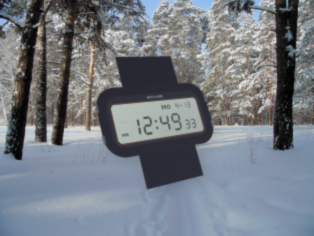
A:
12 h 49 min
